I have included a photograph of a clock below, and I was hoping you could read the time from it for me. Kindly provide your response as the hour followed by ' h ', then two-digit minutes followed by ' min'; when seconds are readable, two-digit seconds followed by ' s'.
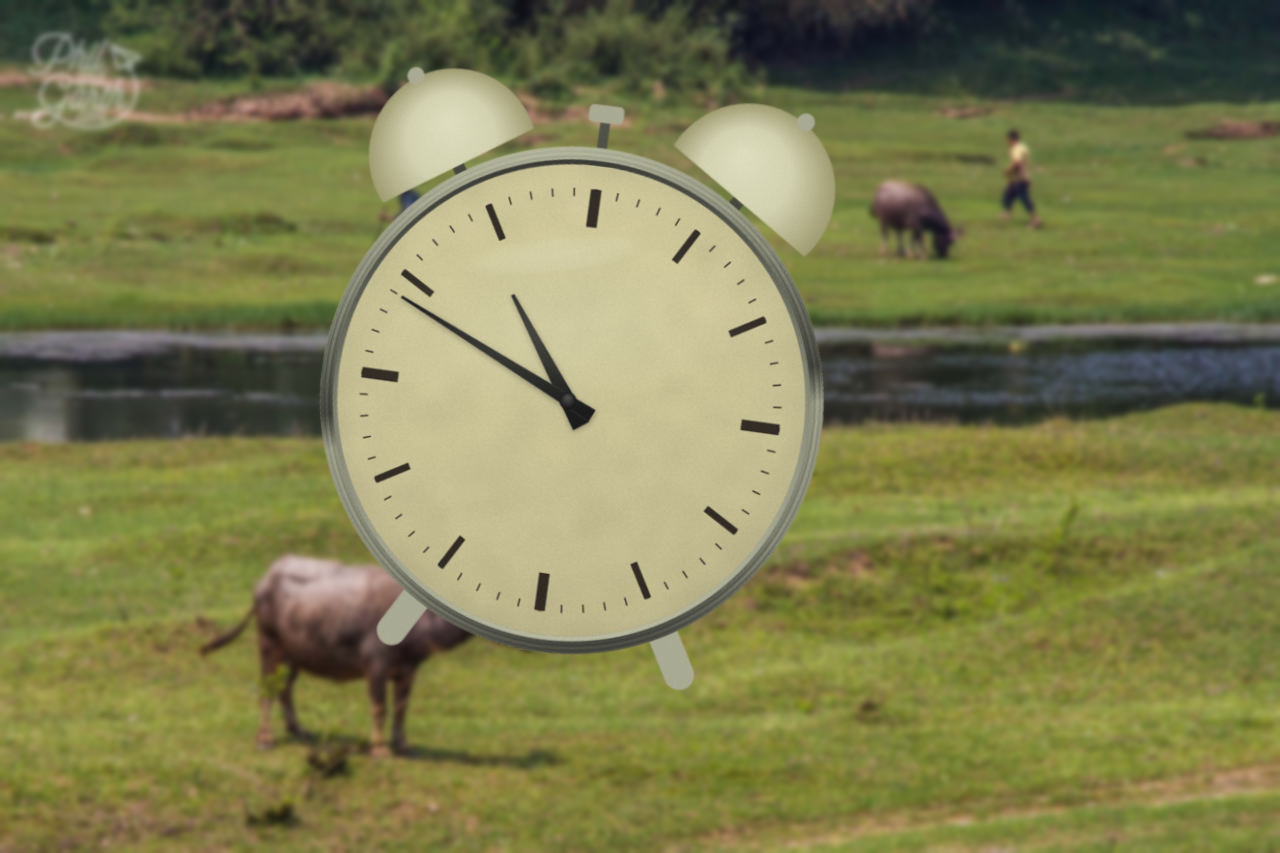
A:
10 h 49 min
